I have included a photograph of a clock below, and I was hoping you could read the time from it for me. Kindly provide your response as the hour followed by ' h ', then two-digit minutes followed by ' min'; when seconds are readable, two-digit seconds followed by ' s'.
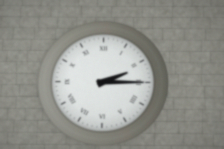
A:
2 h 15 min
